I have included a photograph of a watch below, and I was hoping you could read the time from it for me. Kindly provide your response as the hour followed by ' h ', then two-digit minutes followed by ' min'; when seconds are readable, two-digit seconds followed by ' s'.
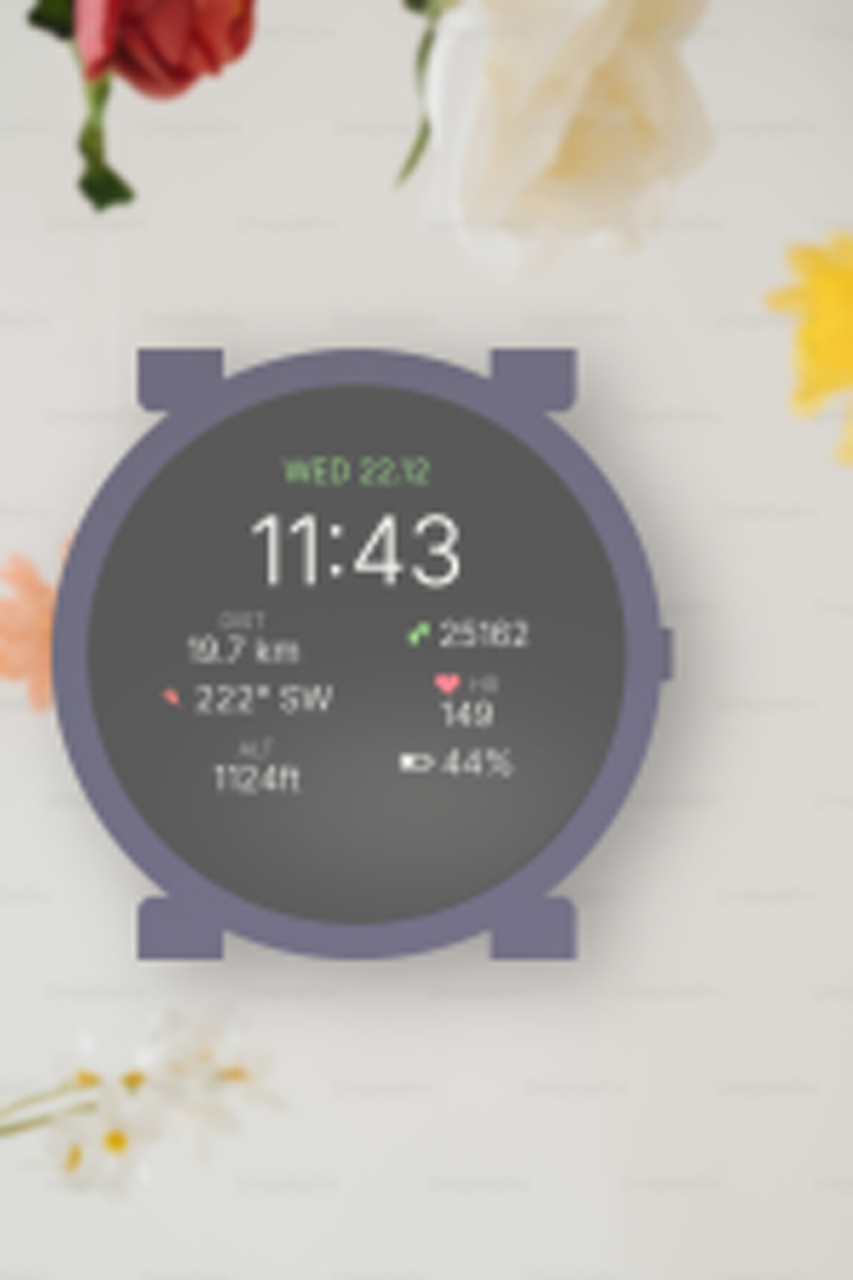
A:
11 h 43 min
